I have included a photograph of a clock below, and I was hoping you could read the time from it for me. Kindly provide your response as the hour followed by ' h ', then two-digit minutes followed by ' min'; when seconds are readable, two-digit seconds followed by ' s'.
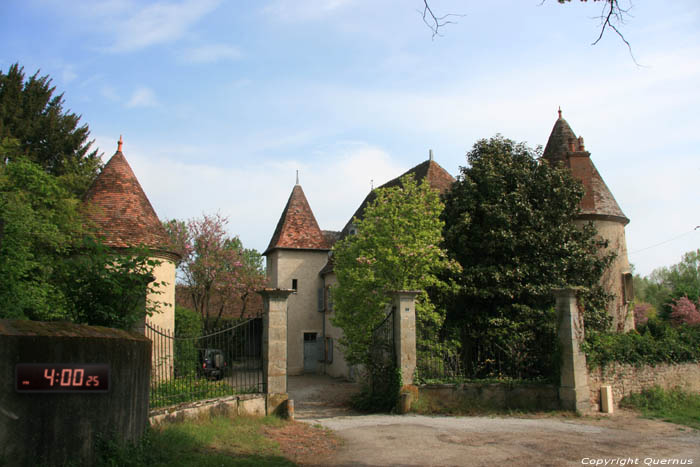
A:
4 h 00 min
